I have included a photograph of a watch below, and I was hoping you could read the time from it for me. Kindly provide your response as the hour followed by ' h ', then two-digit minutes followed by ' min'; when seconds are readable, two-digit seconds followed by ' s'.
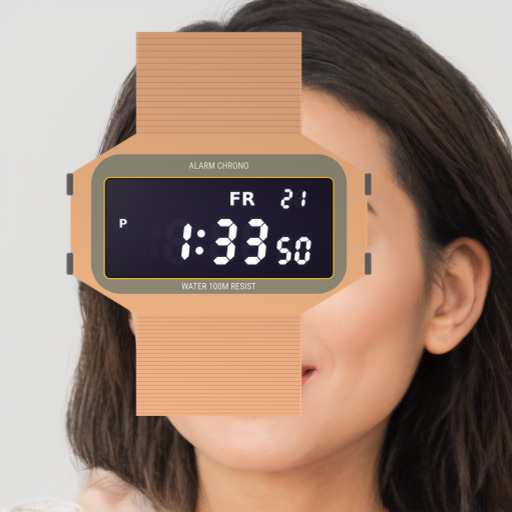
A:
1 h 33 min 50 s
